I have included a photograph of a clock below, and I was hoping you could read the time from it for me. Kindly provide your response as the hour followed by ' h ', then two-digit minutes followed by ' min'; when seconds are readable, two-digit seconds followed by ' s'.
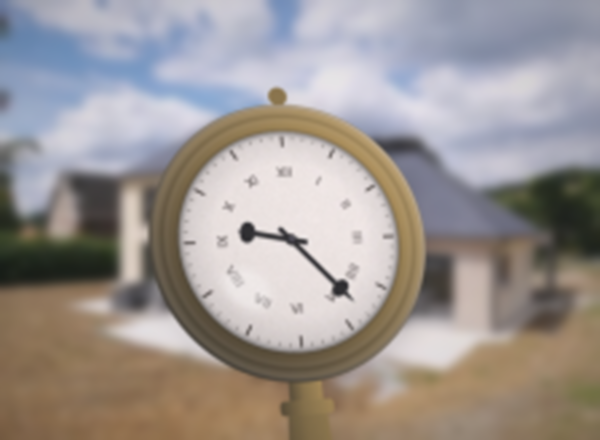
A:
9 h 23 min
